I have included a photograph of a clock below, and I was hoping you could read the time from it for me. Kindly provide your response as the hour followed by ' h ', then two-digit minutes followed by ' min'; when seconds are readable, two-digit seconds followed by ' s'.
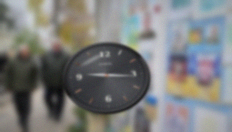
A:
9 h 16 min
